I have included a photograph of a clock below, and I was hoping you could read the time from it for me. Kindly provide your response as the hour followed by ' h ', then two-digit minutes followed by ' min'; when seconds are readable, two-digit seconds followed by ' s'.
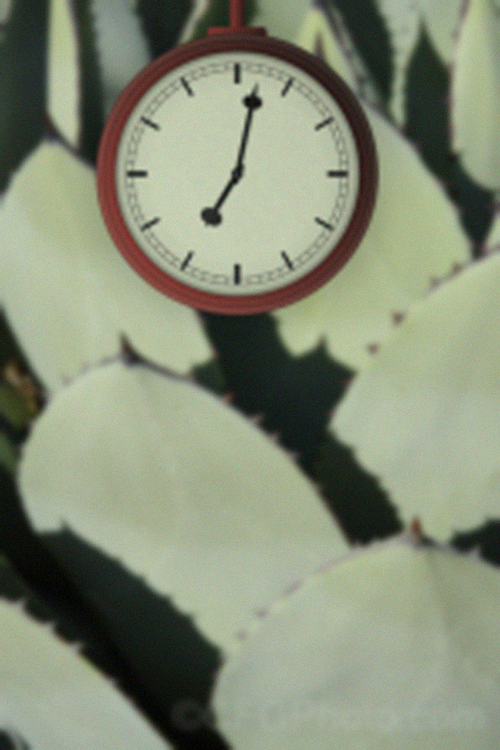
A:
7 h 02 min
